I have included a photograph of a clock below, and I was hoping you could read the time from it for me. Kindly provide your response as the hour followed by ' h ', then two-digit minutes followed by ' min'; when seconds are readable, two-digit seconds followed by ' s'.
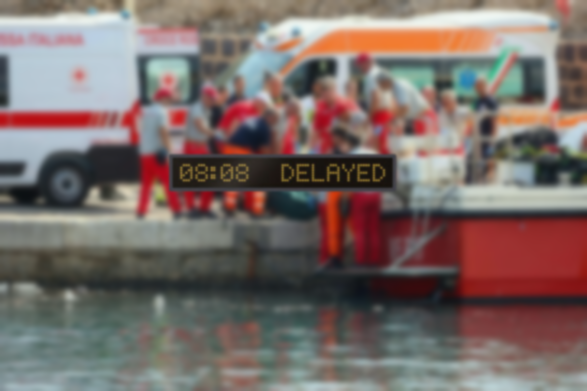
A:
8 h 08 min
